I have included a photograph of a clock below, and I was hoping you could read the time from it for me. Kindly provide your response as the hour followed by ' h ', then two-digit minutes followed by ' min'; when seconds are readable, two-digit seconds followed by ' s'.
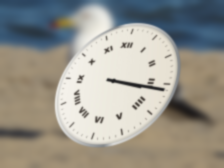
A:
3 h 16 min
